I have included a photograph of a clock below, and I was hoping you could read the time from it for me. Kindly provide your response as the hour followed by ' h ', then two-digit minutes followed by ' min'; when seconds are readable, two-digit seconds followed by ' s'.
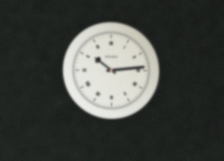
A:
10 h 14 min
